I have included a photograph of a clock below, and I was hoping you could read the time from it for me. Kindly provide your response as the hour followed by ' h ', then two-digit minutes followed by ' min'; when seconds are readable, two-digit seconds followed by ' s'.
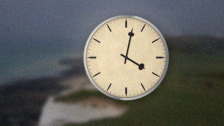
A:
4 h 02 min
